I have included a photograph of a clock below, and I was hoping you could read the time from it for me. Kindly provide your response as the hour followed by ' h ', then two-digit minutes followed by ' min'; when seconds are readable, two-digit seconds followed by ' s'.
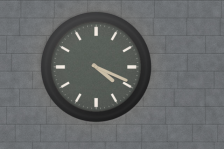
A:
4 h 19 min
